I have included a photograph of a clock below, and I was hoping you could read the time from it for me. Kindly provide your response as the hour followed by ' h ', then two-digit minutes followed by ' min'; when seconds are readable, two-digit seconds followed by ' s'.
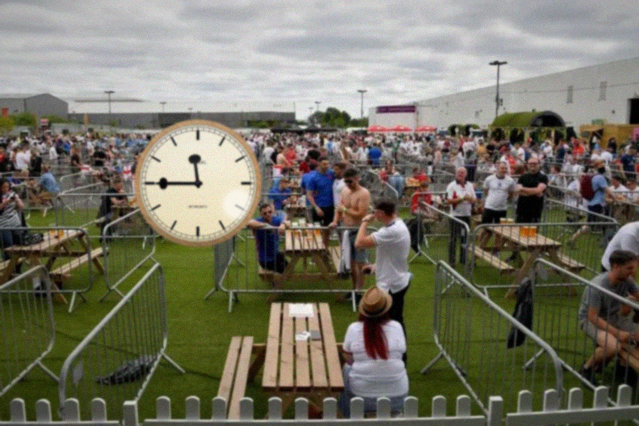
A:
11 h 45 min
